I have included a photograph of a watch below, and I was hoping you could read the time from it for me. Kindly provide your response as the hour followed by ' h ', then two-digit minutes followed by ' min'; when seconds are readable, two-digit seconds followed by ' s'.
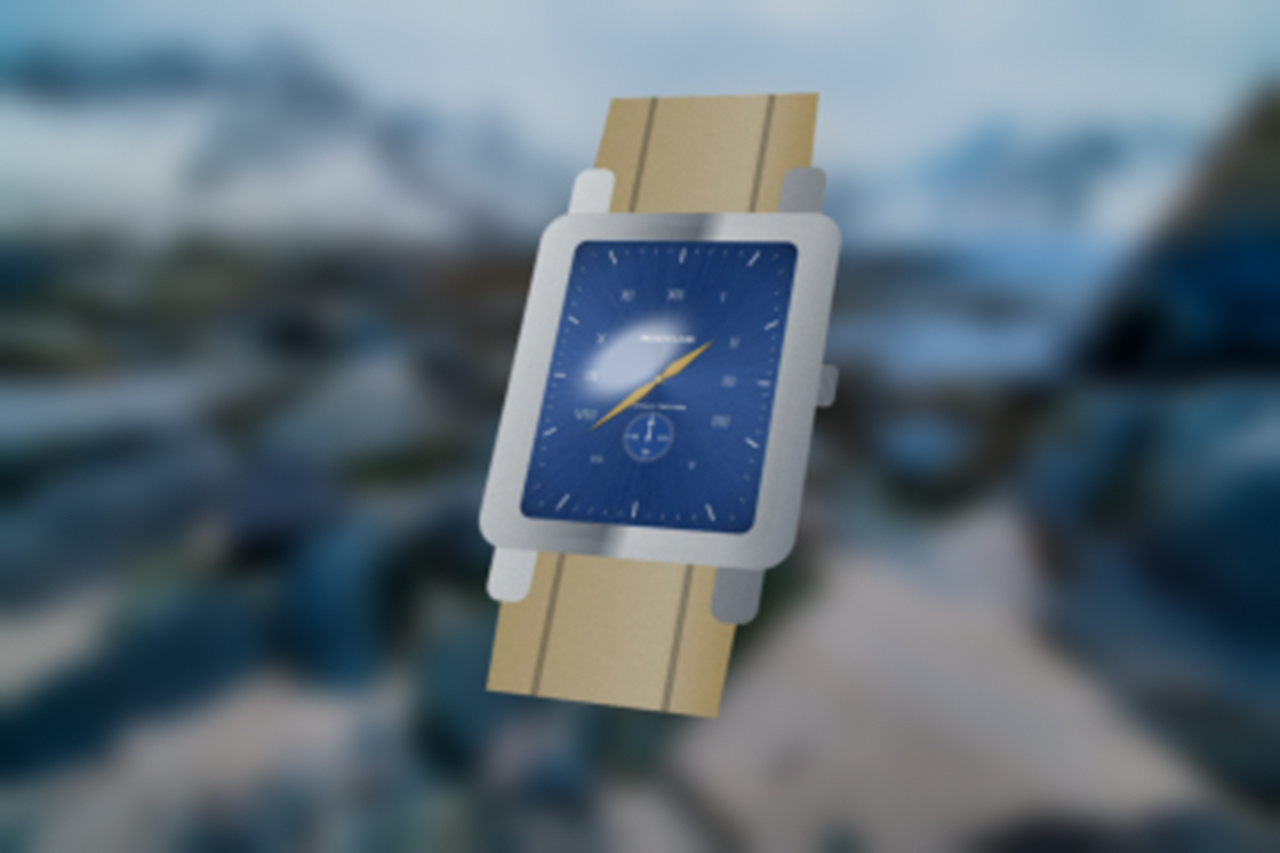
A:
1 h 38 min
